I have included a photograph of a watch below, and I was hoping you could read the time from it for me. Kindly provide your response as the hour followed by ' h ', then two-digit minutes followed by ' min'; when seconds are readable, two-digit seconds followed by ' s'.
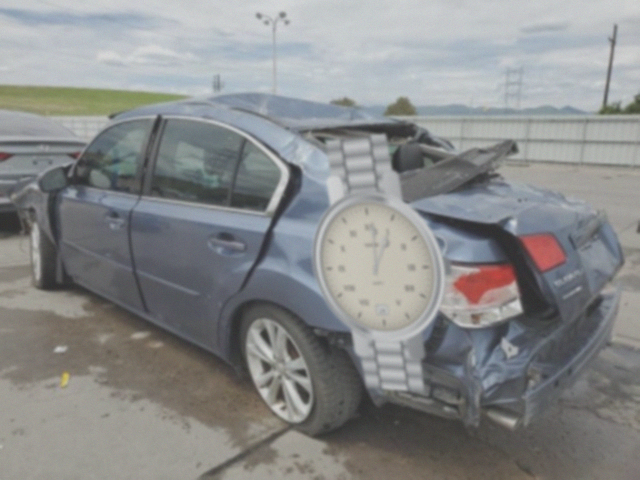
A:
1 h 01 min
